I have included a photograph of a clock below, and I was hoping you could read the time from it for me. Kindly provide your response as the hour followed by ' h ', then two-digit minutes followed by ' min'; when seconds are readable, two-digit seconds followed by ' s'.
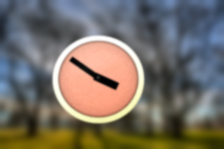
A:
3 h 51 min
